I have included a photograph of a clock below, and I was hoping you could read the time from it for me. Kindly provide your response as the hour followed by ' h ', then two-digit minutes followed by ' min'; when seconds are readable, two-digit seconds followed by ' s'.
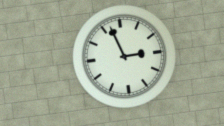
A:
2 h 57 min
